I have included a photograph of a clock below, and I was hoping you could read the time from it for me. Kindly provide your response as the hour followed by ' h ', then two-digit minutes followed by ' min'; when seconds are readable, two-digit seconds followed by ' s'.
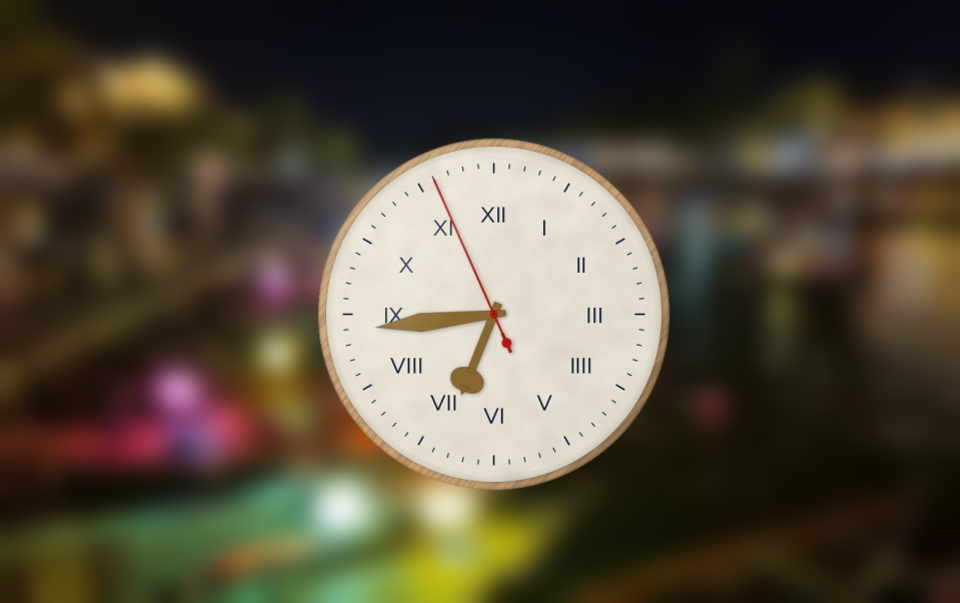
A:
6 h 43 min 56 s
